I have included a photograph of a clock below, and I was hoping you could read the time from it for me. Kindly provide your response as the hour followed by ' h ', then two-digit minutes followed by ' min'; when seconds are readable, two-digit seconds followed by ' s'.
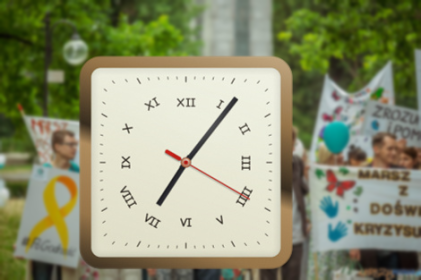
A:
7 h 06 min 20 s
